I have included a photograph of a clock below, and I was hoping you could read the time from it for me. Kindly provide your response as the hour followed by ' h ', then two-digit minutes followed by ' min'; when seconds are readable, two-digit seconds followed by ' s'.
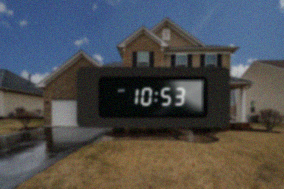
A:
10 h 53 min
